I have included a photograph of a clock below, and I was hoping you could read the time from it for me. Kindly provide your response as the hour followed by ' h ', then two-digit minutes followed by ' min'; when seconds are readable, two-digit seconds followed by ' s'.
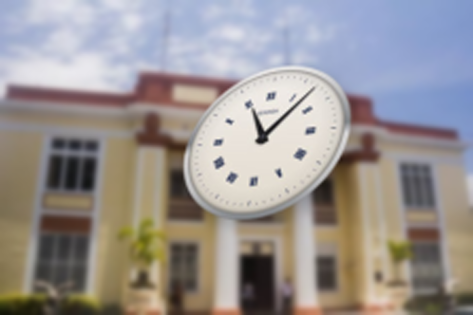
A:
11 h 07 min
